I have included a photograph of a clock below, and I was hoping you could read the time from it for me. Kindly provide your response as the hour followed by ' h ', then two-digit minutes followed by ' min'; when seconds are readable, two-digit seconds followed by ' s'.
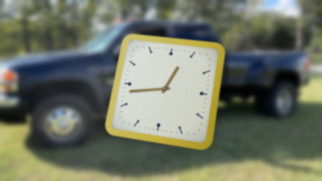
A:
12 h 43 min
